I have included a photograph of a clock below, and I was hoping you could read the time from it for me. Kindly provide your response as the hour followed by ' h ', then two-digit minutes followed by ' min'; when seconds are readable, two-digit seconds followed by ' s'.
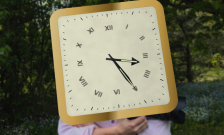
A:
3 h 25 min
